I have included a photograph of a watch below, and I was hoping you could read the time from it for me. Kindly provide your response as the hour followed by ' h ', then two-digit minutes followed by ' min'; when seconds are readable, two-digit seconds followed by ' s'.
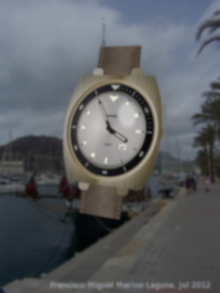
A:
3 h 55 min
